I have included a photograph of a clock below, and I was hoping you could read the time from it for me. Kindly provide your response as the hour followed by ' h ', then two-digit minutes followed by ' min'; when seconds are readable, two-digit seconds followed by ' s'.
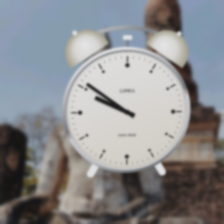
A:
9 h 51 min
